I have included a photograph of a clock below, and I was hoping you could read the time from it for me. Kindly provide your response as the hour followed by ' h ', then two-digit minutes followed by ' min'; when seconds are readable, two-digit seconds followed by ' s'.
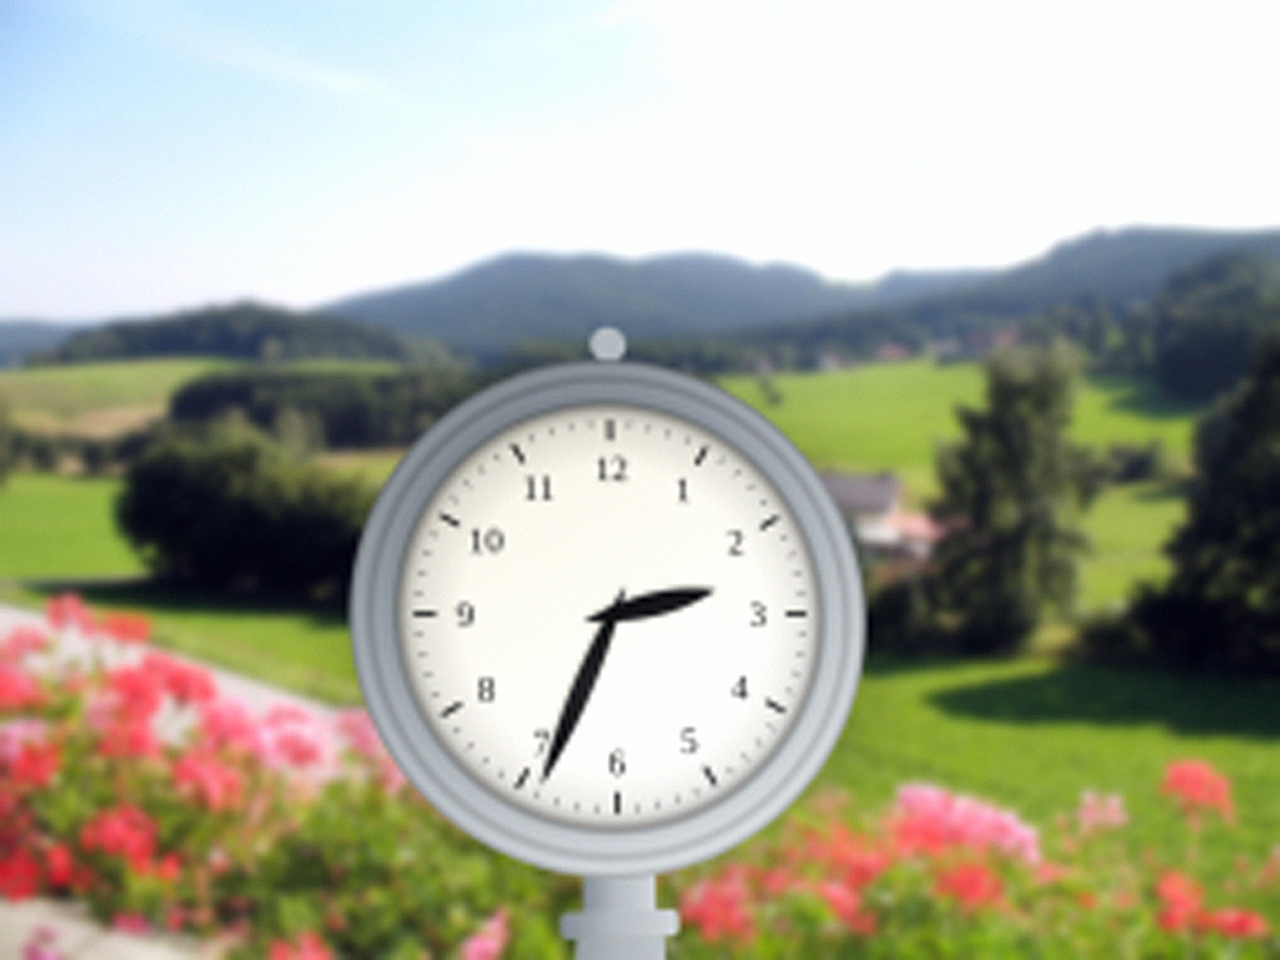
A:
2 h 34 min
